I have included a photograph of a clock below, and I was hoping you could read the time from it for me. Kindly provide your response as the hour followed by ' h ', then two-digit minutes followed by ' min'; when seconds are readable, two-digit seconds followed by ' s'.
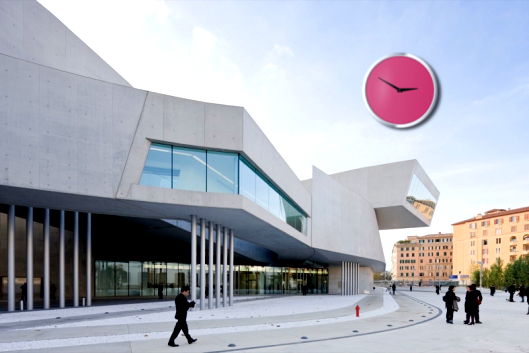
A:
2 h 50 min
